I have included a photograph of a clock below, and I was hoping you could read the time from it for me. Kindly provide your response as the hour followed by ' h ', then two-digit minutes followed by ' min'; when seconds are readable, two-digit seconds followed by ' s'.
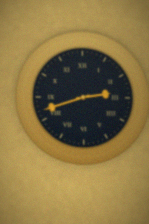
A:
2 h 42 min
